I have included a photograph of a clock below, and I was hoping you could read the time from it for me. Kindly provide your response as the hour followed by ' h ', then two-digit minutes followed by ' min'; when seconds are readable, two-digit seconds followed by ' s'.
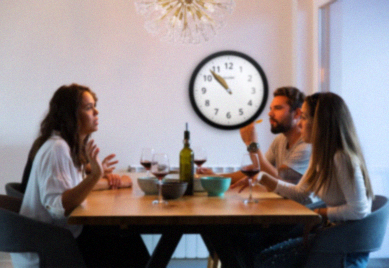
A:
10 h 53 min
